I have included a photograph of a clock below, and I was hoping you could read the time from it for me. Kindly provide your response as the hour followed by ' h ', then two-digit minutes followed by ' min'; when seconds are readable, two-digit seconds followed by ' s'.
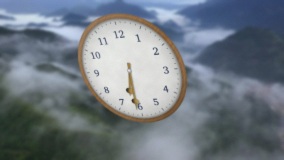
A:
6 h 31 min
